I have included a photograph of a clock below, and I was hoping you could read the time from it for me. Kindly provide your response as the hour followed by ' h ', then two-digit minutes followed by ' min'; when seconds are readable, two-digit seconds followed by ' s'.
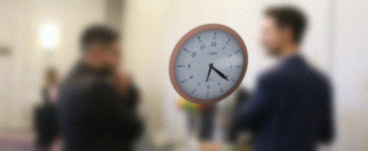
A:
6 h 21 min
